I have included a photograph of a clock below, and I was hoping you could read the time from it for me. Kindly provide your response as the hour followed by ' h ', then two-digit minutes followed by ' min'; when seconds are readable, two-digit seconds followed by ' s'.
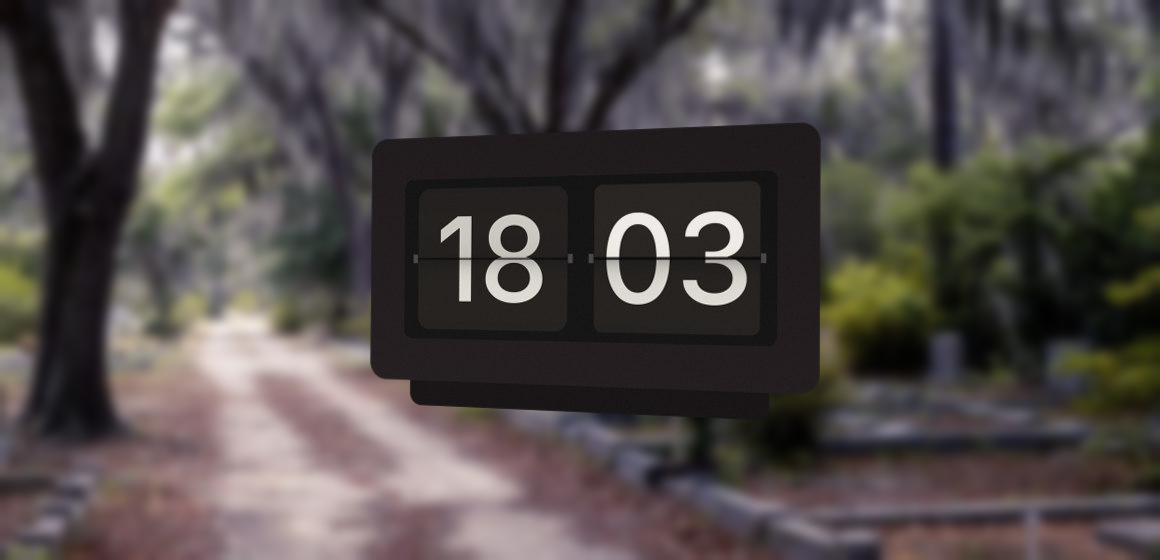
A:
18 h 03 min
